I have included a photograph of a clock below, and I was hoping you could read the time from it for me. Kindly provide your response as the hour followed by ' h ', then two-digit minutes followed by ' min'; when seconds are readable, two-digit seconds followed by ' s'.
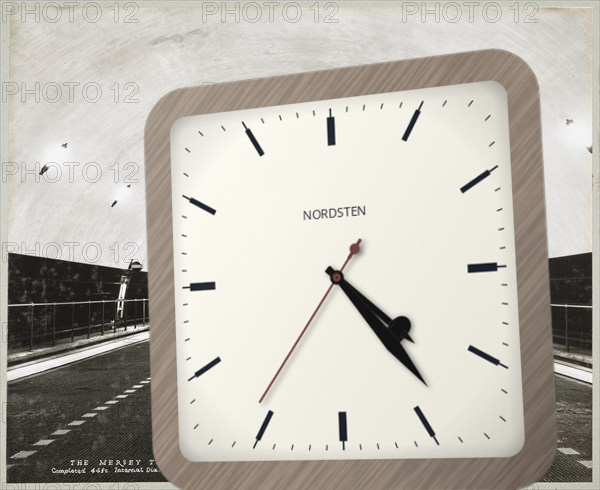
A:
4 h 23 min 36 s
